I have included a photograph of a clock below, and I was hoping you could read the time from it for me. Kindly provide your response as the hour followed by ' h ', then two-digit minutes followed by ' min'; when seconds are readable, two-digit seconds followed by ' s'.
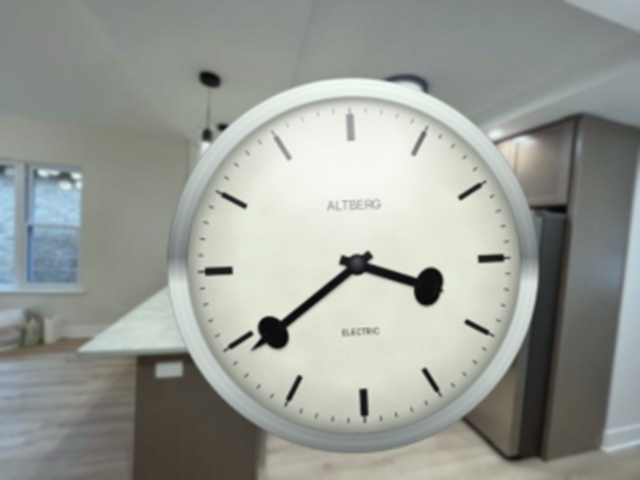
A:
3 h 39 min
